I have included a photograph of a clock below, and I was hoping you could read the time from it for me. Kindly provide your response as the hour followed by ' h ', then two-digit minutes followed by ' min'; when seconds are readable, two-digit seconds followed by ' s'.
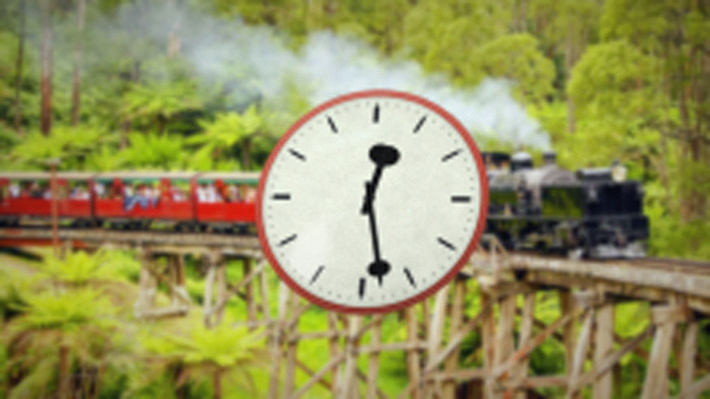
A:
12 h 28 min
